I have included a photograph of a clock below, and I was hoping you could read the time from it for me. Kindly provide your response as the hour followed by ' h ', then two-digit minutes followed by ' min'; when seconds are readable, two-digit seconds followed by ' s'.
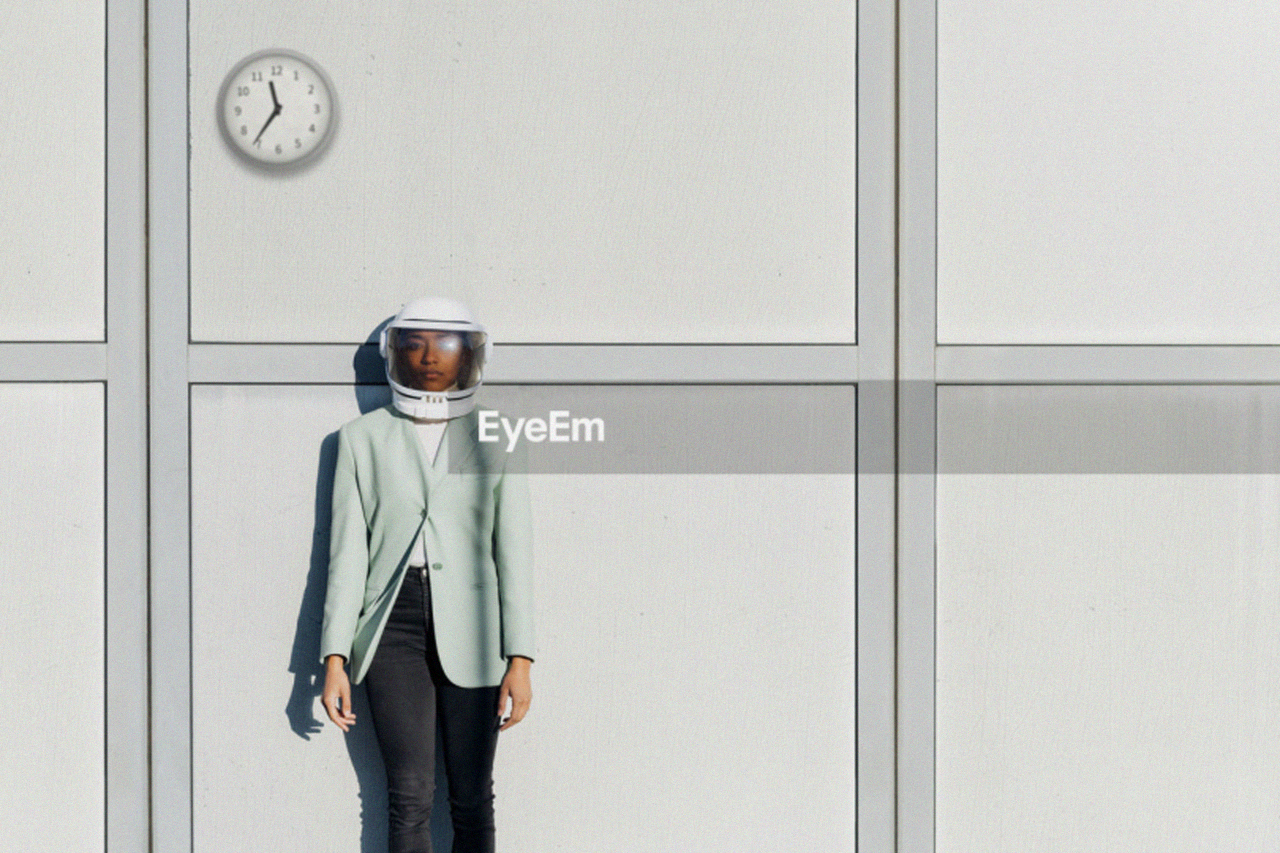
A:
11 h 36 min
